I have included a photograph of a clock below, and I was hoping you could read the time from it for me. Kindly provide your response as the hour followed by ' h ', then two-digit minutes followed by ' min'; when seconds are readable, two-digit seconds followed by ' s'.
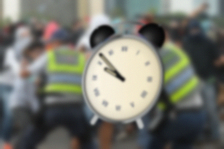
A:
9 h 52 min
